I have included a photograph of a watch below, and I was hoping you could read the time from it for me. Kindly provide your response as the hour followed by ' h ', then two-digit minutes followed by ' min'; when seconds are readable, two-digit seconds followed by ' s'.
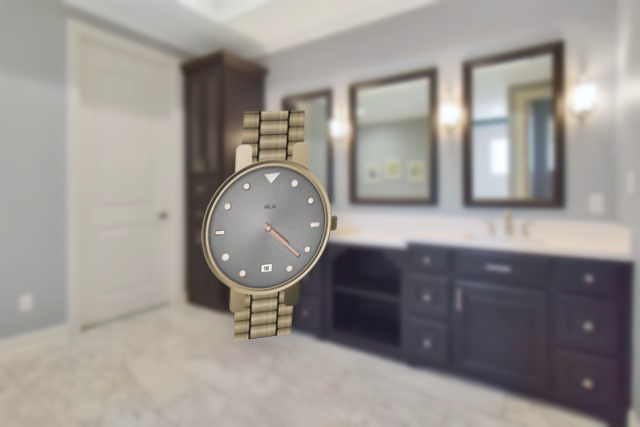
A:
4 h 22 min
